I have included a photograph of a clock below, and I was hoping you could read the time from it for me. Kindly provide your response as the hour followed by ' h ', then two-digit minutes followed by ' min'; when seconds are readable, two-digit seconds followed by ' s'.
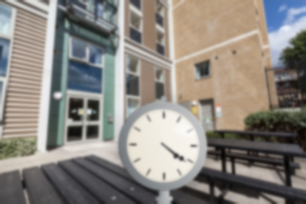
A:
4 h 21 min
